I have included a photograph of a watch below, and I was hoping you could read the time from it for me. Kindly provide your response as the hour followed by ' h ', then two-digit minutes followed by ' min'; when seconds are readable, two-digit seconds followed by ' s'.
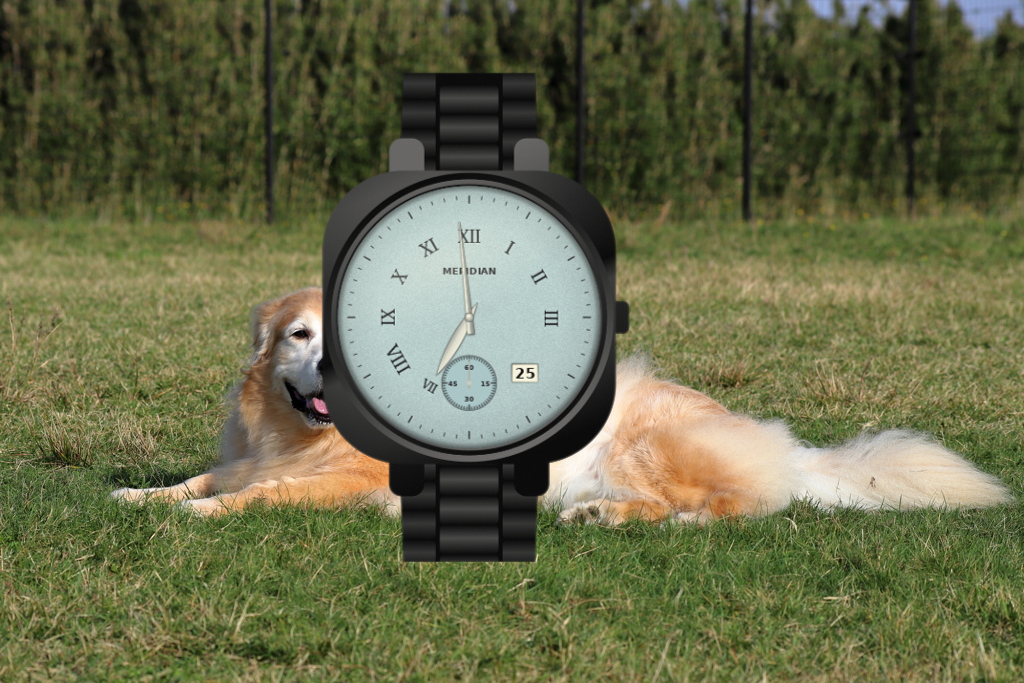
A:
6 h 59 min
